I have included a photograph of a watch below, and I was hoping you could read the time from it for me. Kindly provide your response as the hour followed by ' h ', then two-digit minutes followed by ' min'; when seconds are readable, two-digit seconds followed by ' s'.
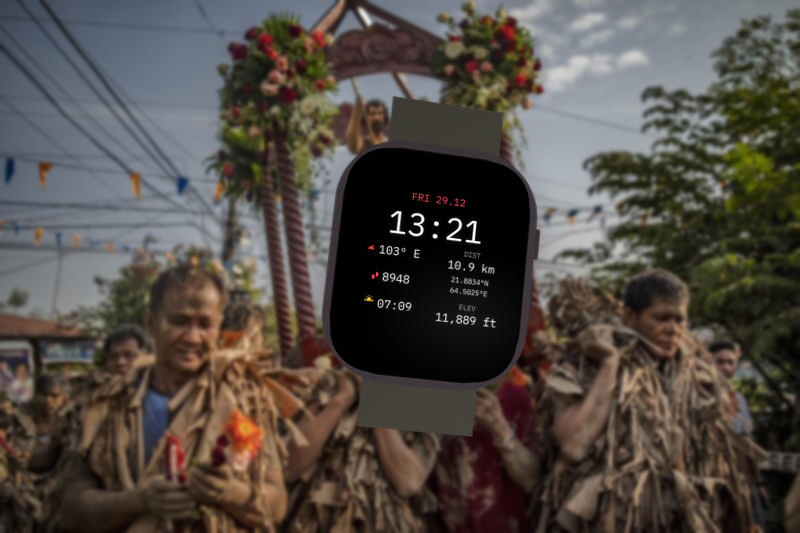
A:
13 h 21 min
